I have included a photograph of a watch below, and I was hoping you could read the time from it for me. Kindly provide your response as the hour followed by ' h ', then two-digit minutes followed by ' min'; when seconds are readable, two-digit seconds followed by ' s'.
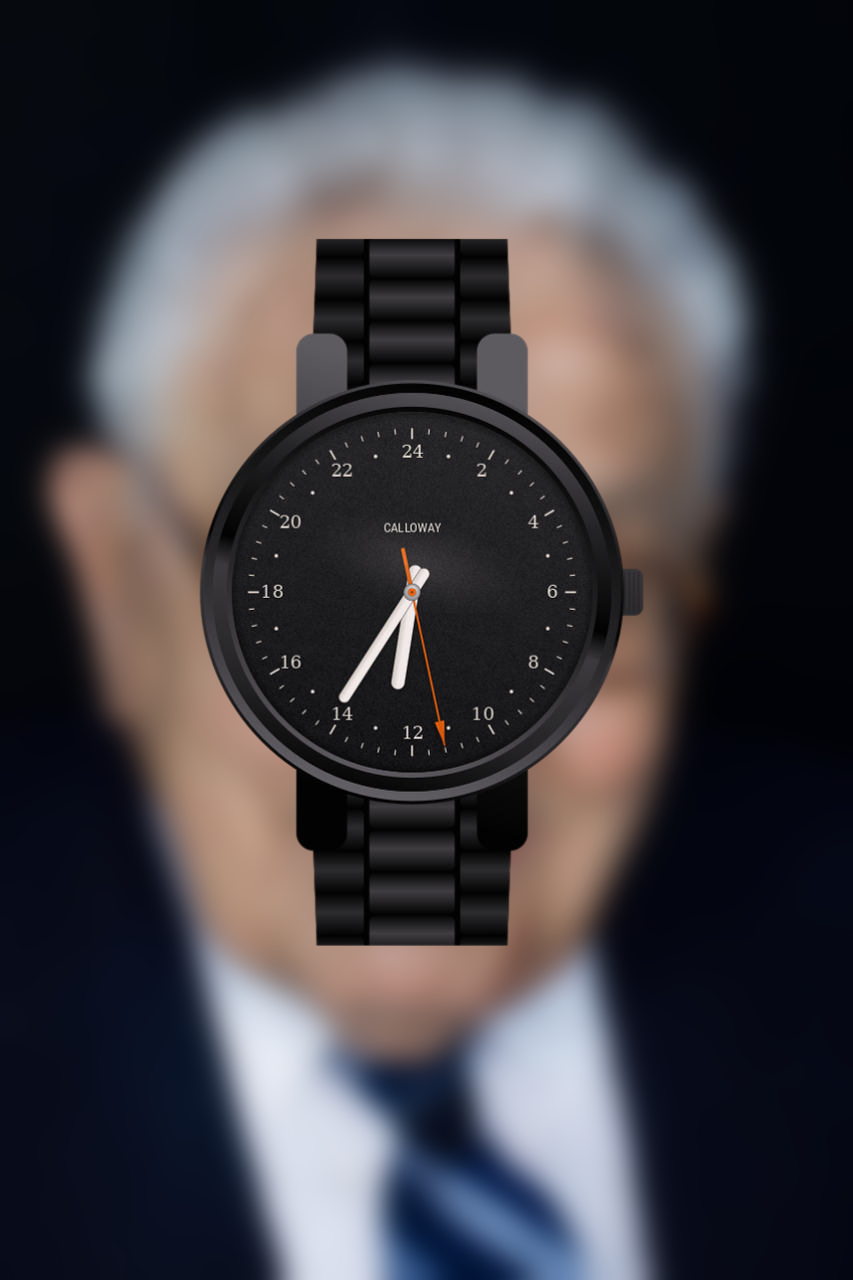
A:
12 h 35 min 28 s
